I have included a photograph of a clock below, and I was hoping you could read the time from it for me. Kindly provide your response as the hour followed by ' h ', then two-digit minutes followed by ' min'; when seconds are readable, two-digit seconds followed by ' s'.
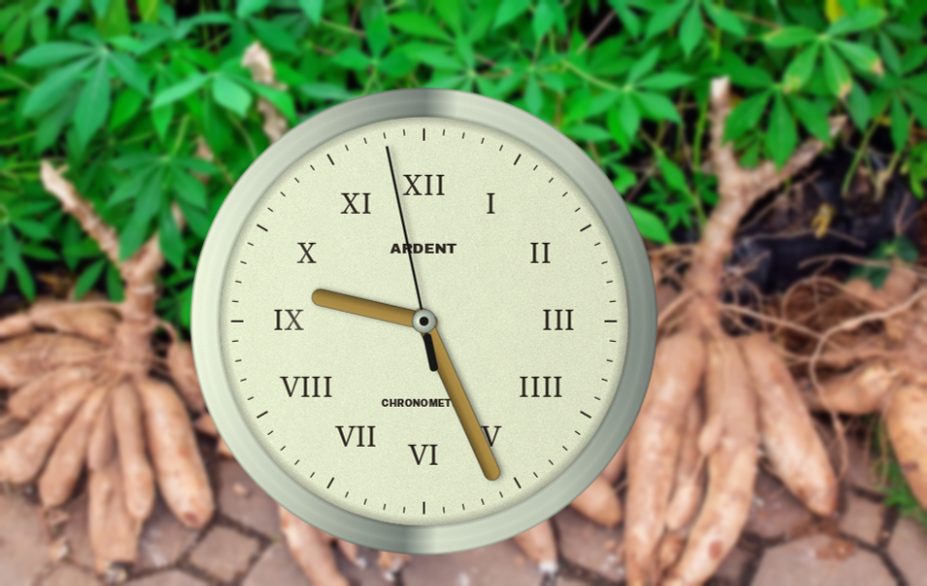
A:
9 h 25 min 58 s
